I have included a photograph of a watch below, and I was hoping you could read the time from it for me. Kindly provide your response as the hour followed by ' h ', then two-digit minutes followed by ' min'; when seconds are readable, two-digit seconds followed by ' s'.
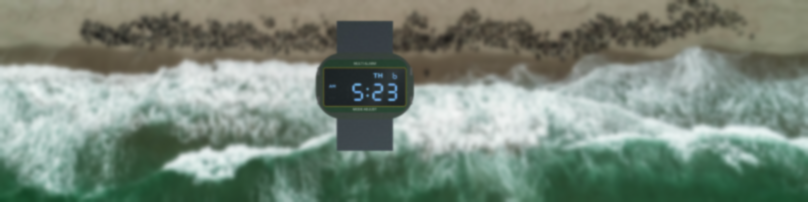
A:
5 h 23 min
